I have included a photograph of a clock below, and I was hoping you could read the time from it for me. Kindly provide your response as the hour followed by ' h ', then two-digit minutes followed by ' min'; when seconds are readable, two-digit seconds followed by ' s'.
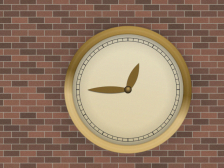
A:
12 h 45 min
